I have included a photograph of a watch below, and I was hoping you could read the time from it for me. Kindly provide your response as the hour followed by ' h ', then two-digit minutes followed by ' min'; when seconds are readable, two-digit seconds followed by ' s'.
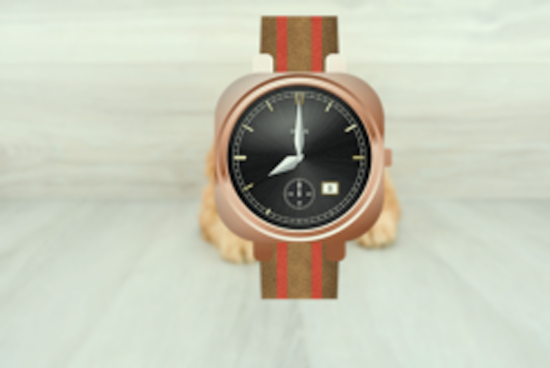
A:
8 h 00 min
